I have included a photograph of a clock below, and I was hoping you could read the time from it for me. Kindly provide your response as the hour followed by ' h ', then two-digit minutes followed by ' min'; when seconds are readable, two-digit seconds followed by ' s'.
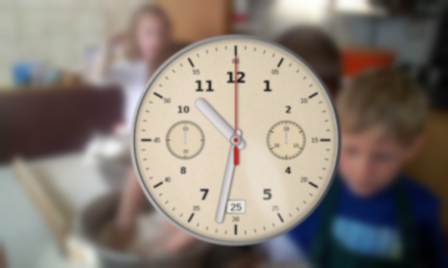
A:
10 h 32 min
